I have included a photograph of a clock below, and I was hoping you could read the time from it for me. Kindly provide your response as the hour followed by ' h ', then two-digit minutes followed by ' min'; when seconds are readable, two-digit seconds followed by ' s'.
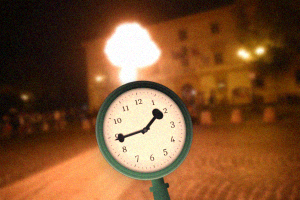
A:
1 h 44 min
